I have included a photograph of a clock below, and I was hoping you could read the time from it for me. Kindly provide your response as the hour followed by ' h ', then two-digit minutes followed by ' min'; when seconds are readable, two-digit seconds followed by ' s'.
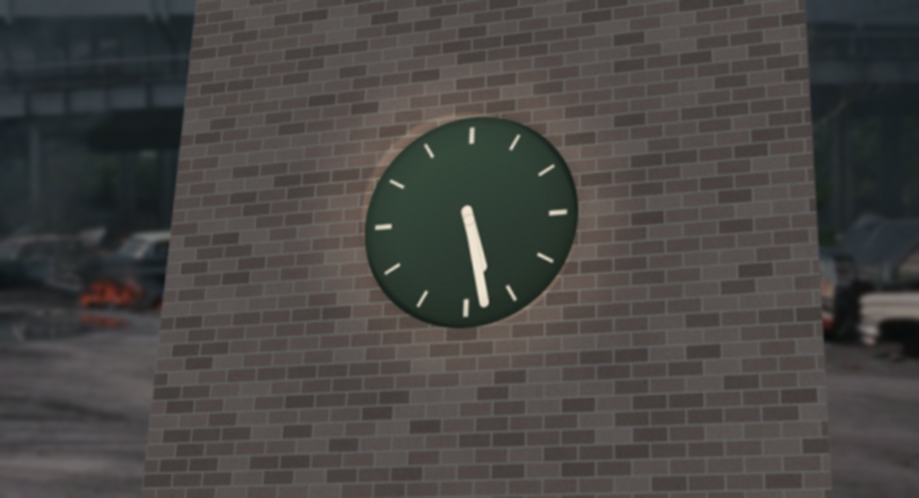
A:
5 h 28 min
